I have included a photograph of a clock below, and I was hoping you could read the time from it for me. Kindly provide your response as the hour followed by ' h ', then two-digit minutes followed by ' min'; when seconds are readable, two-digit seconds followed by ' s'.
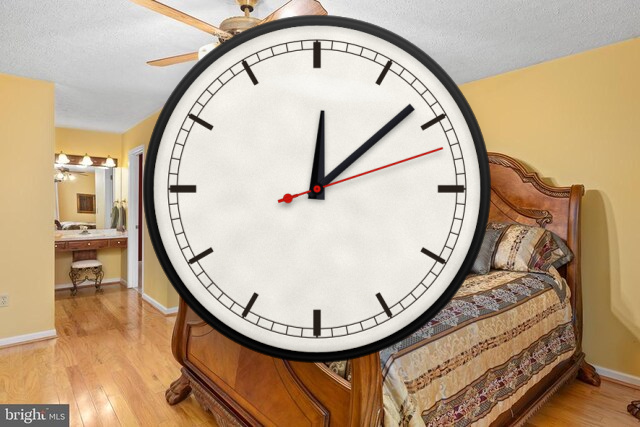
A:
12 h 08 min 12 s
